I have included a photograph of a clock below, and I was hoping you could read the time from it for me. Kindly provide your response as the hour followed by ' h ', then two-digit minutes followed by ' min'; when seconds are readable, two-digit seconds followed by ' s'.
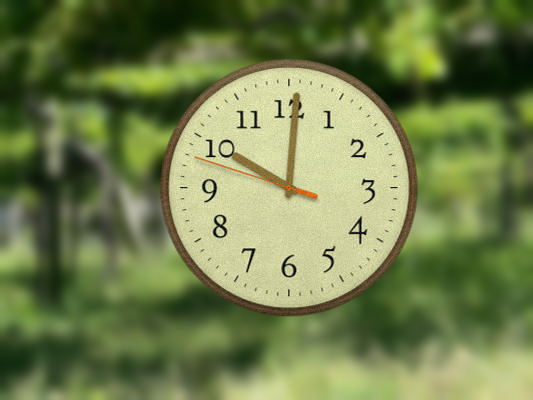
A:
10 h 00 min 48 s
